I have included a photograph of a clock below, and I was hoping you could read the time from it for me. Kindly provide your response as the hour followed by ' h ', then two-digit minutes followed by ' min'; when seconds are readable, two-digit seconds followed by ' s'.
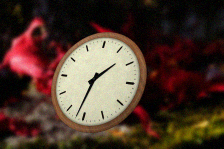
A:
1 h 32 min
